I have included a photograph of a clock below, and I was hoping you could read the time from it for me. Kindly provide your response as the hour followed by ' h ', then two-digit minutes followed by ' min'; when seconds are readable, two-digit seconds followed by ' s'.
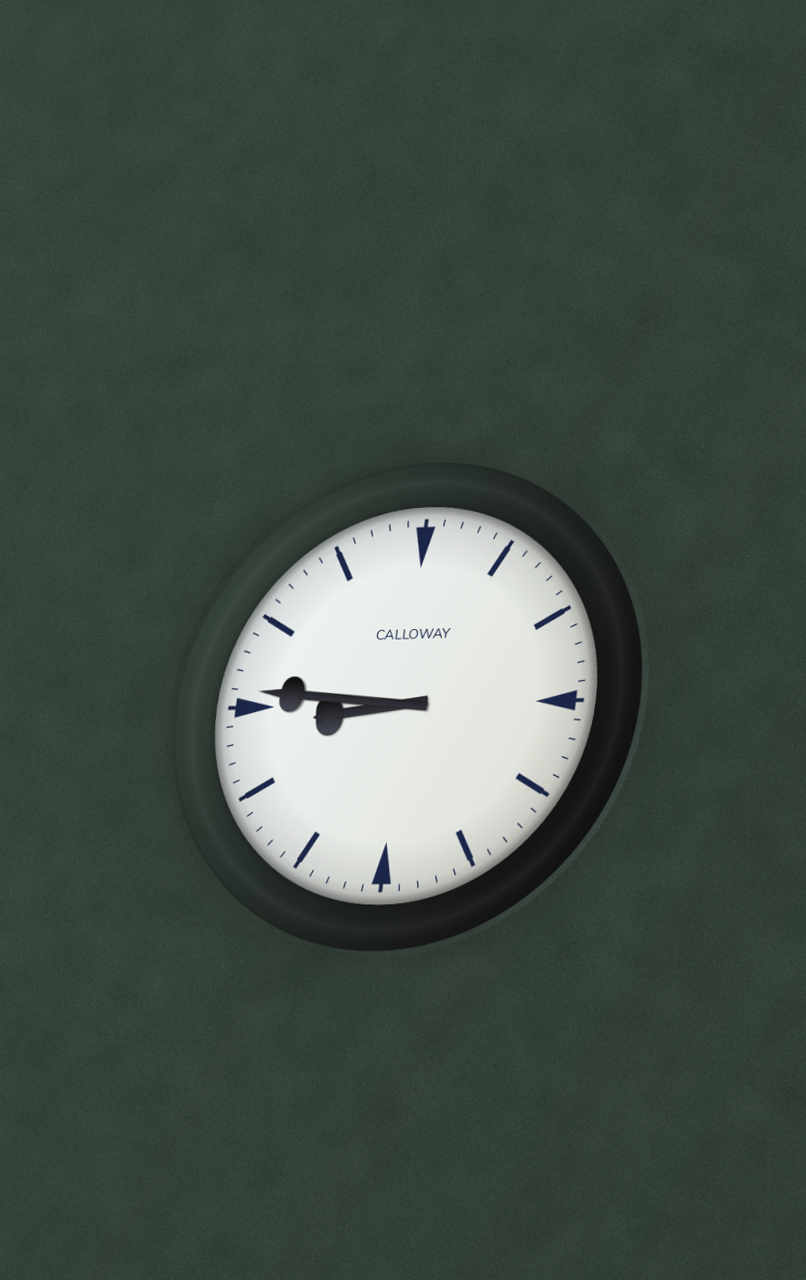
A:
8 h 46 min
